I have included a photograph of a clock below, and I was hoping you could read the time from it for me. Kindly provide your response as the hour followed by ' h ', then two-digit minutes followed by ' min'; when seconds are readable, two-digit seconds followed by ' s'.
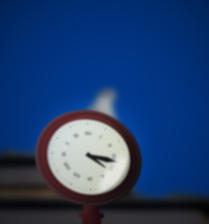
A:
4 h 17 min
